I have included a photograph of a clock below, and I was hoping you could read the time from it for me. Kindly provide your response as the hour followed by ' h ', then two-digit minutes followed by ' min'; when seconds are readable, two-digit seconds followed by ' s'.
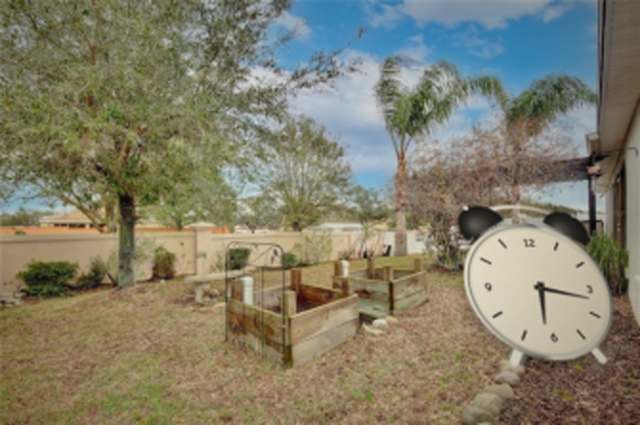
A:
6 h 17 min
